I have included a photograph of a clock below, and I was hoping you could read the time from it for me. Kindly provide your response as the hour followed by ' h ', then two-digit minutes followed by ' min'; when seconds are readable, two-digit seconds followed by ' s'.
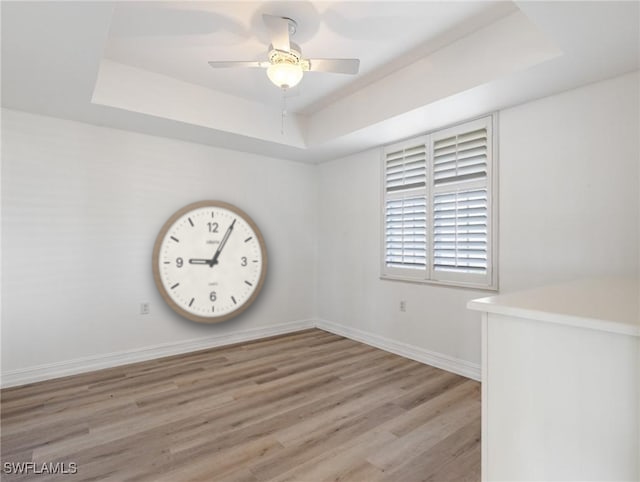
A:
9 h 05 min
